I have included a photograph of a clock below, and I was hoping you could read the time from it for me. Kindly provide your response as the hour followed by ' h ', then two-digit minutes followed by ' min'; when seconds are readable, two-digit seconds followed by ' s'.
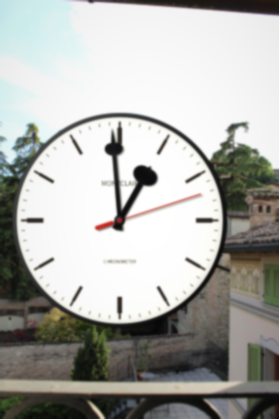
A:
12 h 59 min 12 s
